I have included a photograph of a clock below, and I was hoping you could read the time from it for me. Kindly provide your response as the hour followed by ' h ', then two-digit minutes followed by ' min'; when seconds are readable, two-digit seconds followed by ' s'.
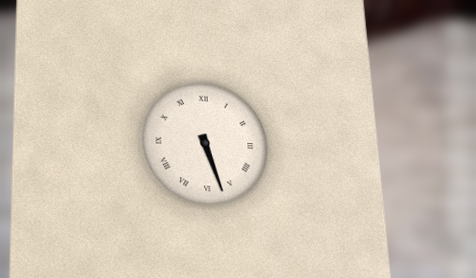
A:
5 h 27 min
